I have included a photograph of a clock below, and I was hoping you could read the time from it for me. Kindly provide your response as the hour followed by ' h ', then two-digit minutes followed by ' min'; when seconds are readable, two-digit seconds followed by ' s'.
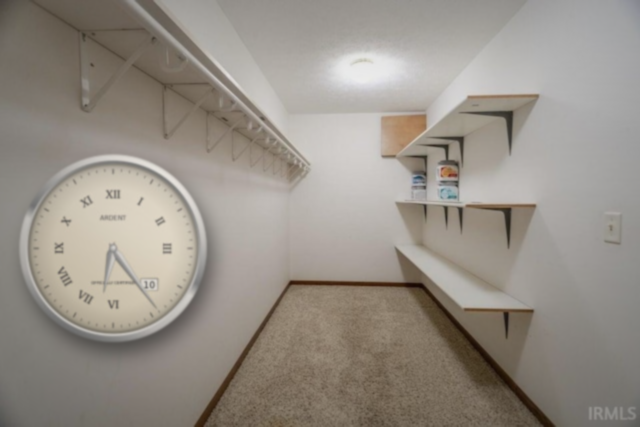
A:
6 h 24 min
